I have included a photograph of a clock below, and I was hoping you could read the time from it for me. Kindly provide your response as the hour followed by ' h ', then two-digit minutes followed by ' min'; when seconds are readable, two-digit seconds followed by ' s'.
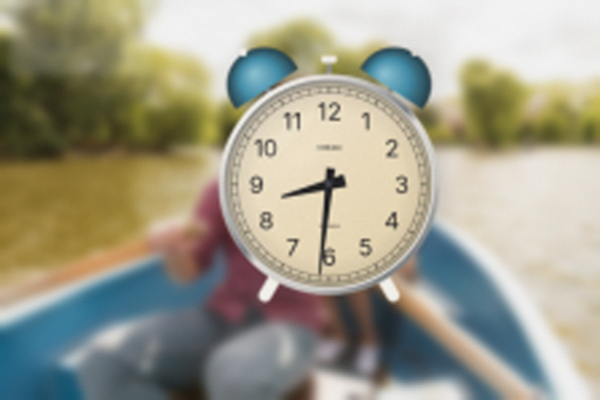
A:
8 h 31 min
